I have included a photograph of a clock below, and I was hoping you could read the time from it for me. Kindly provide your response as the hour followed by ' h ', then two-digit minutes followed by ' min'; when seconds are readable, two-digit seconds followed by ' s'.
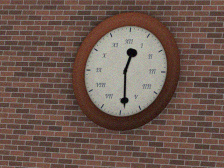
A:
12 h 29 min
